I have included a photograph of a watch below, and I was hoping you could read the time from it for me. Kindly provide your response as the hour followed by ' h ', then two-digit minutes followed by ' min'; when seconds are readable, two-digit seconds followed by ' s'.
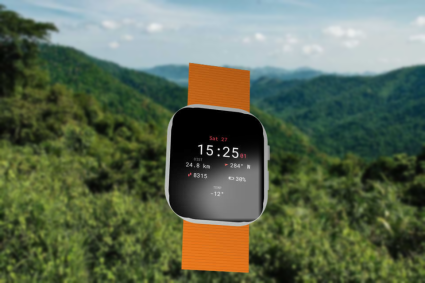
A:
15 h 25 min
